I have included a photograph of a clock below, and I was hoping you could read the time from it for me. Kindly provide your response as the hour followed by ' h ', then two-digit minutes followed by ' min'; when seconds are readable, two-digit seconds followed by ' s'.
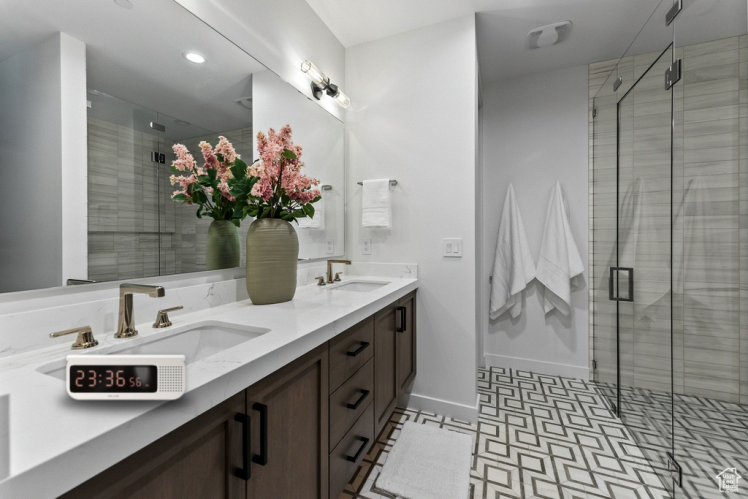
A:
23 h 36 min 56 s
